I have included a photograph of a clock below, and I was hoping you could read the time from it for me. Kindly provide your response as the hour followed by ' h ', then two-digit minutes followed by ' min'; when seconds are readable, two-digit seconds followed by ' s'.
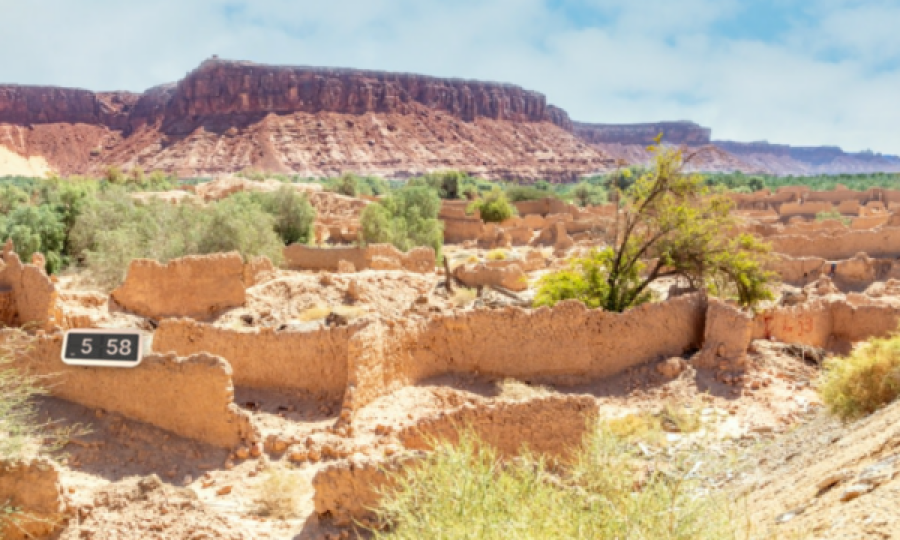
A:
5 h 58 min
